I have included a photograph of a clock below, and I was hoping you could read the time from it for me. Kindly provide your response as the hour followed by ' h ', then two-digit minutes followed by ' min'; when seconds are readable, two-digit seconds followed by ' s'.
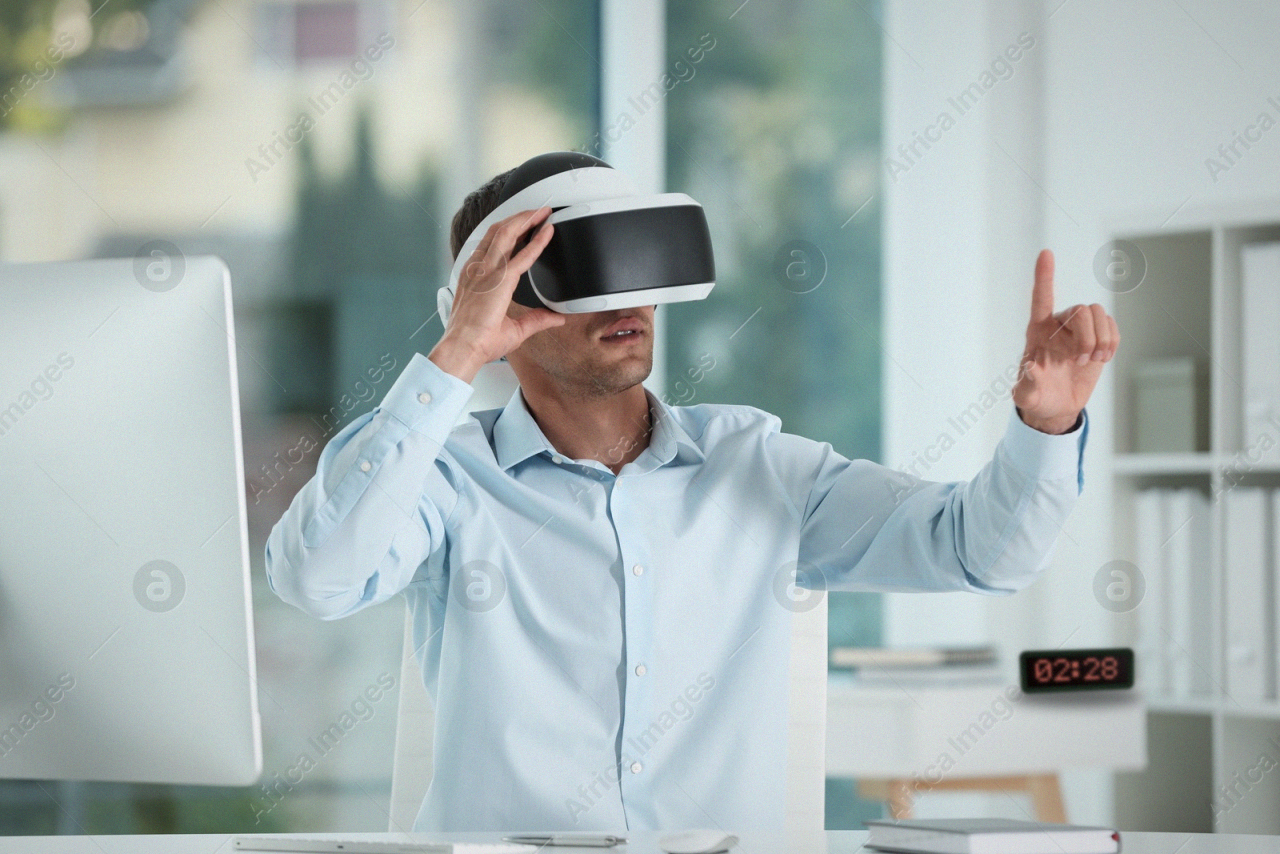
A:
2 h 28 min
